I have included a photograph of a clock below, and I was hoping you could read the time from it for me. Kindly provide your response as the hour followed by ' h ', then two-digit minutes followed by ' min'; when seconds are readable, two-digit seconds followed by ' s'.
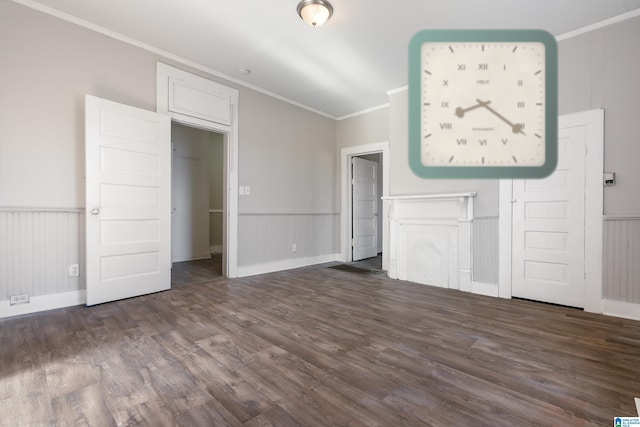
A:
8 h 21 min
